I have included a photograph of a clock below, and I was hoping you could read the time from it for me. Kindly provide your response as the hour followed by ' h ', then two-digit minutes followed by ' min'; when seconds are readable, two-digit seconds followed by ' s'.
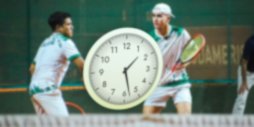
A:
1 h 28 min
